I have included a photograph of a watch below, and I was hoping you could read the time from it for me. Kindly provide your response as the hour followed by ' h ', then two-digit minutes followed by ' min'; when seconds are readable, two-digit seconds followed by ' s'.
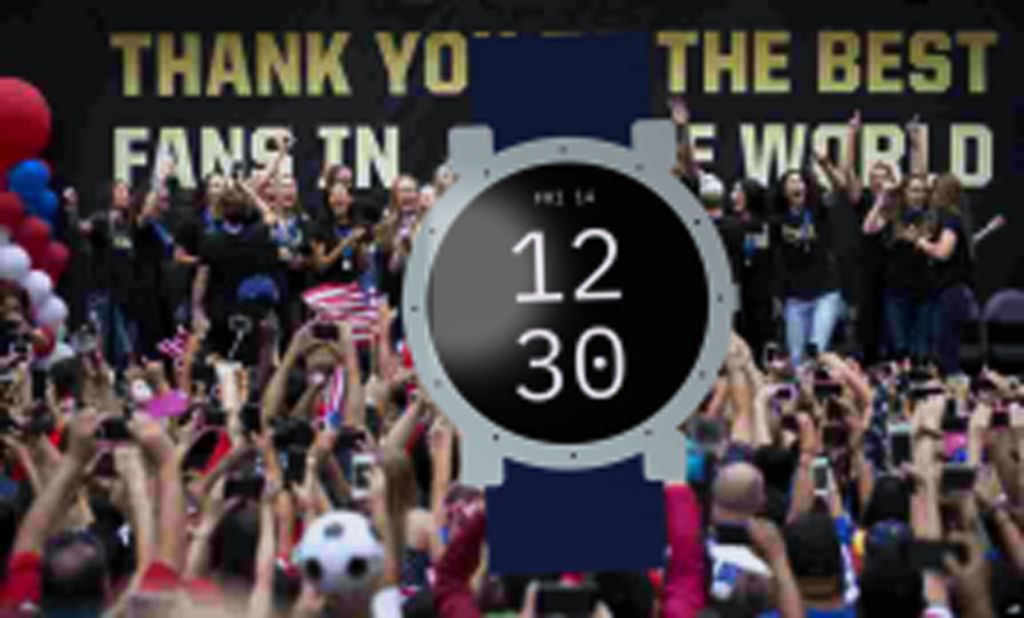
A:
12 h 30 min
